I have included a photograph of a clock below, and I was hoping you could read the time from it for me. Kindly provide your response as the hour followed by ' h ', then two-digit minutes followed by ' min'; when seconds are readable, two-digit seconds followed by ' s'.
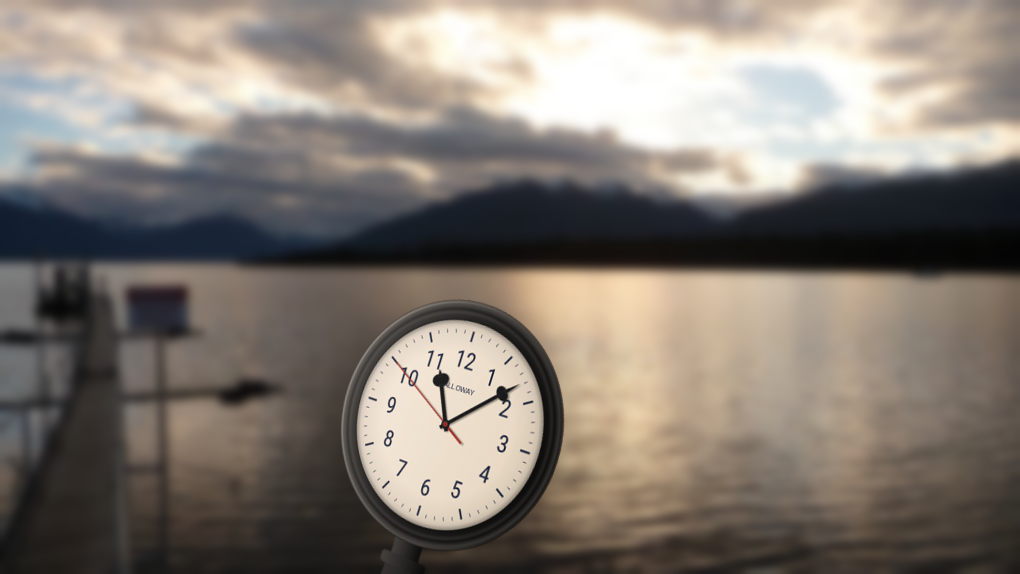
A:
11 h 07 min 50 s
